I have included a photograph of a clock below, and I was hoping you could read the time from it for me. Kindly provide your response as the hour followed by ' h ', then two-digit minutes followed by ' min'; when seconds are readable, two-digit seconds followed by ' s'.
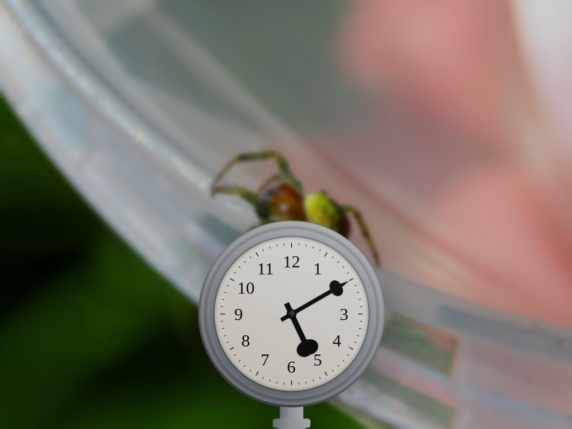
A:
5 h 10 min
